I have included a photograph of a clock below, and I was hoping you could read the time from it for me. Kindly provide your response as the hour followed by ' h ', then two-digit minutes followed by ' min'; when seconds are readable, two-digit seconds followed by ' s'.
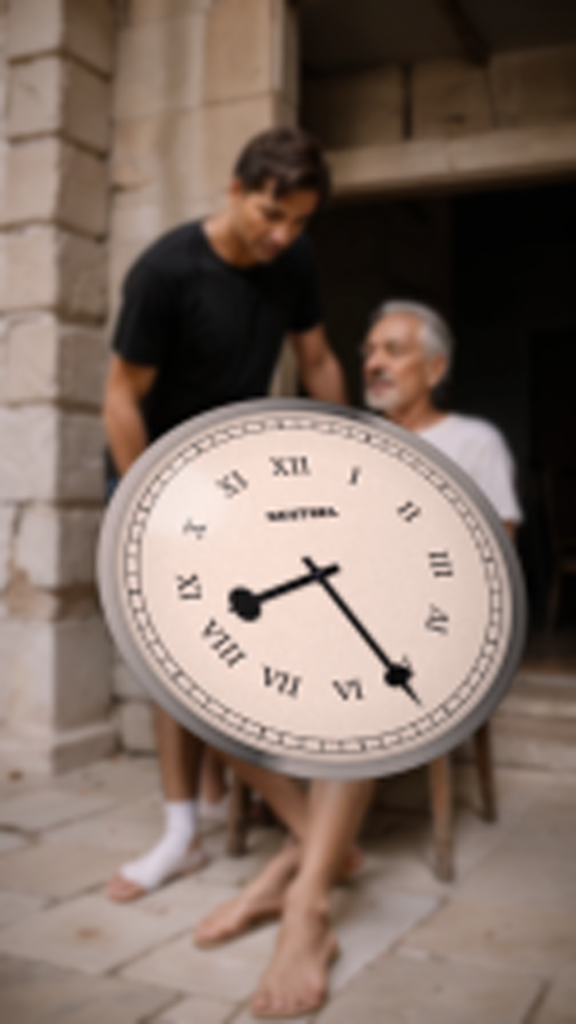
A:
8 h 26 min
